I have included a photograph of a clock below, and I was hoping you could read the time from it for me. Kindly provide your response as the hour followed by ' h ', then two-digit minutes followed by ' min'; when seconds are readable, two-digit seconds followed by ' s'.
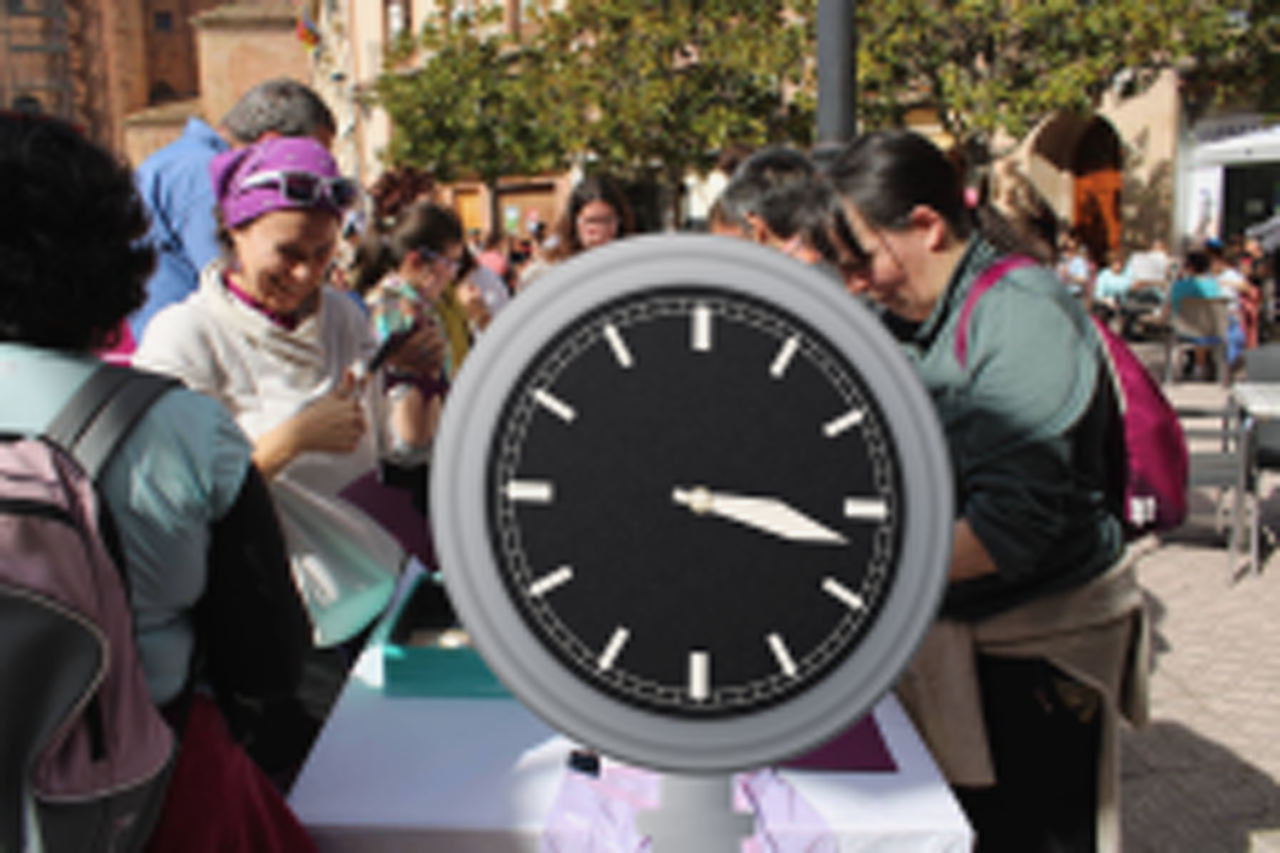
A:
3 h 17 min
